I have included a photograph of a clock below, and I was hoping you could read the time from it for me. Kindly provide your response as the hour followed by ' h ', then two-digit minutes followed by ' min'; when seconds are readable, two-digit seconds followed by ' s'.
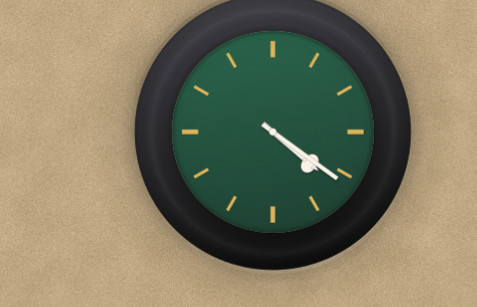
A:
4 h 21 min
